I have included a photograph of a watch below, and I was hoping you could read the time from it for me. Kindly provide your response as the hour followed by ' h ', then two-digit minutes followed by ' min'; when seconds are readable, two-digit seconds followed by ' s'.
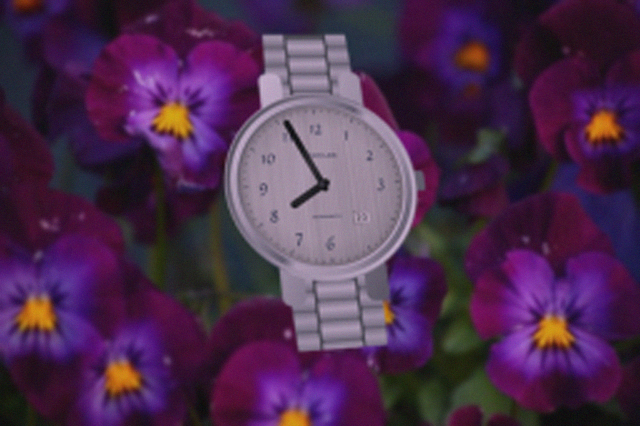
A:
7 h 56 min
